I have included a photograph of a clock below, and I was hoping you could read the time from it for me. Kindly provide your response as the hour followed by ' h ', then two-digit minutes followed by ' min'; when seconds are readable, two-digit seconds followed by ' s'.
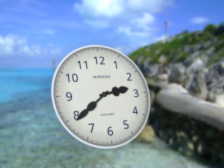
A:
2 h 39 min
